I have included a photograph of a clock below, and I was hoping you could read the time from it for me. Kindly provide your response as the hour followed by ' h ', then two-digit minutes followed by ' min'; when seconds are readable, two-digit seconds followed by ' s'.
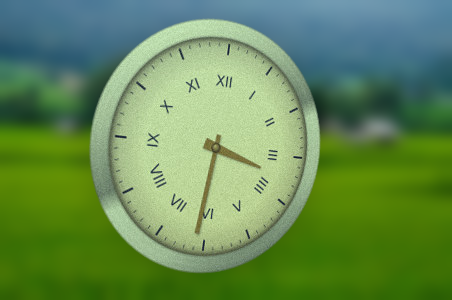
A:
3 h 31 min
